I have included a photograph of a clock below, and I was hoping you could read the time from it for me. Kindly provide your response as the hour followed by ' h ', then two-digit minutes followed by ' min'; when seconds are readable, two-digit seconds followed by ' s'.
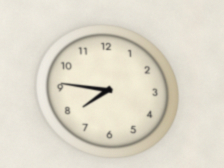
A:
7 h 46 min
